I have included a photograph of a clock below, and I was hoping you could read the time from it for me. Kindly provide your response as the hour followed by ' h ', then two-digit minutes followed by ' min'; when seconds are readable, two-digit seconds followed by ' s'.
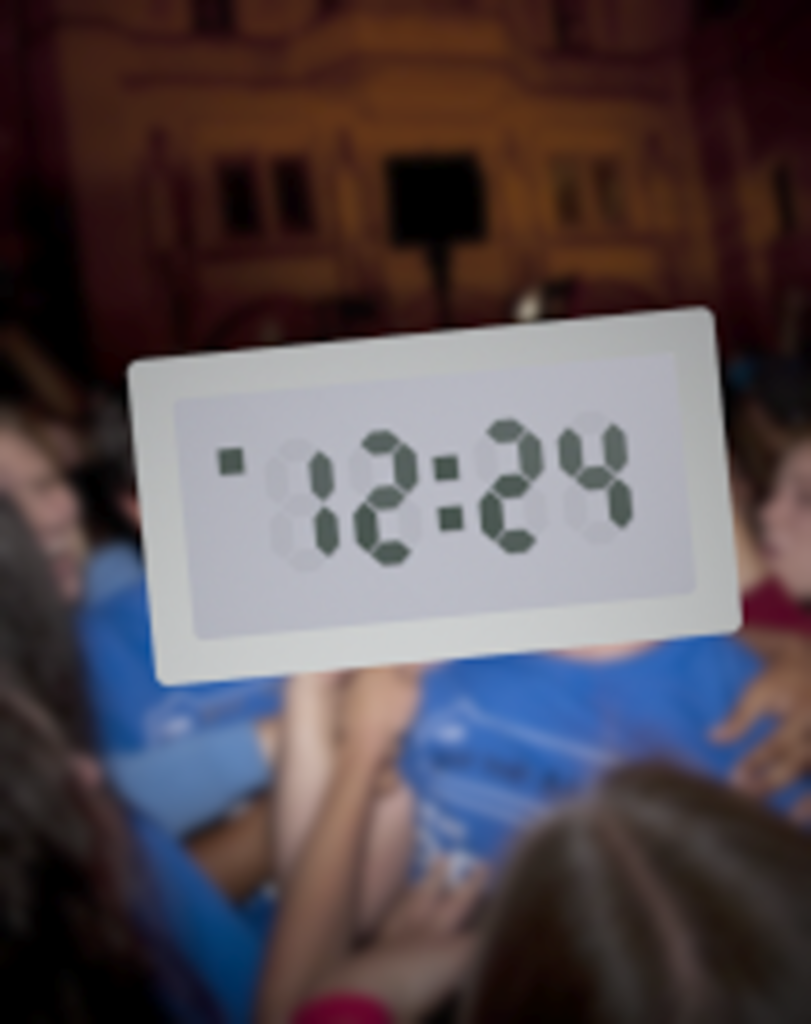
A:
12 h 24 min
